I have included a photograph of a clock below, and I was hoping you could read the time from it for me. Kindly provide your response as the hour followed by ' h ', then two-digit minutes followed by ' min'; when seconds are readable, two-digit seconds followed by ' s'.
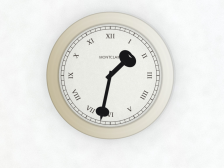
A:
1 h 32 min
